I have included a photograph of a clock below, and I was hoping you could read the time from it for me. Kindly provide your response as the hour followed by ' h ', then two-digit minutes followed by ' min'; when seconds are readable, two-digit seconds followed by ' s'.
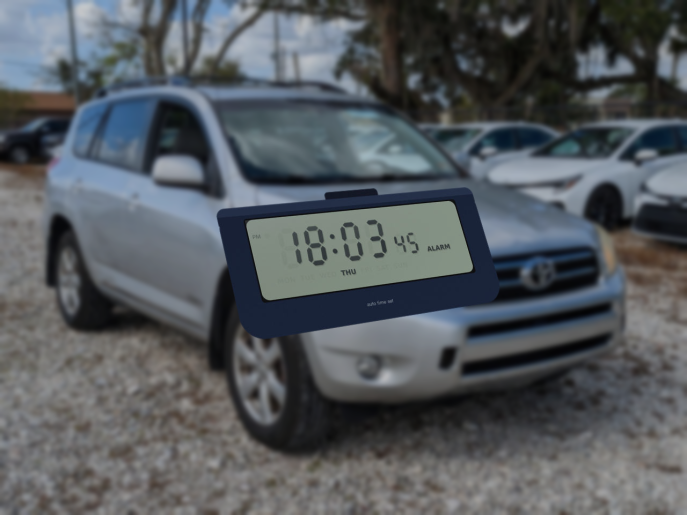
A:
18 h 03 min 45 s
